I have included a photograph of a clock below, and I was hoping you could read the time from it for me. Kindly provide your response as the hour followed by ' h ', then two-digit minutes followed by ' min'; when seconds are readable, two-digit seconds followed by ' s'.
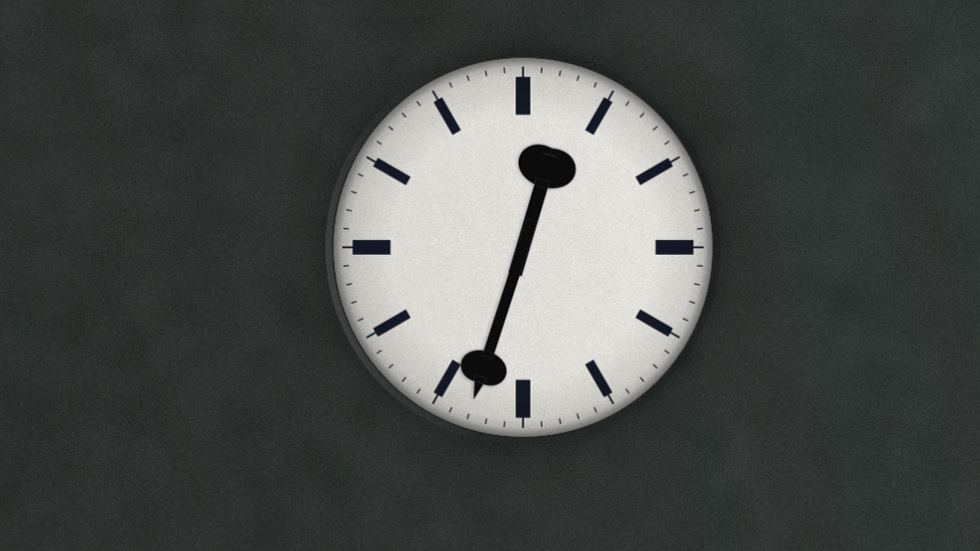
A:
12 h 33 min
